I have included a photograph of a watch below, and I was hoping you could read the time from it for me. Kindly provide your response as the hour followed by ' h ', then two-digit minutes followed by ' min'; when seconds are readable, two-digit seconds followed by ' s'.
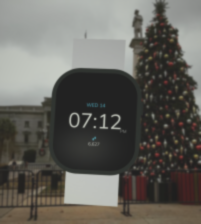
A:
7 h 12 min
